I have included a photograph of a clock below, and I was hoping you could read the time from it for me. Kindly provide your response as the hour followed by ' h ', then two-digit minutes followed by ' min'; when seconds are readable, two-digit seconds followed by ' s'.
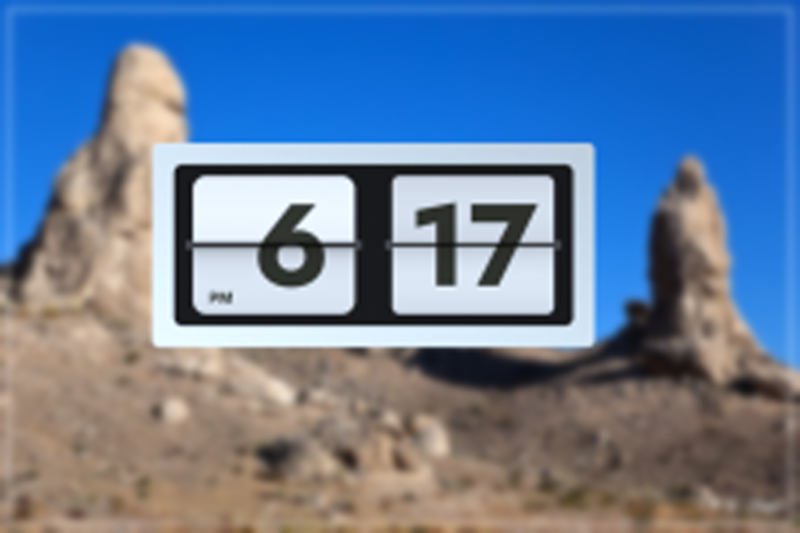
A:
6 h 17 min
